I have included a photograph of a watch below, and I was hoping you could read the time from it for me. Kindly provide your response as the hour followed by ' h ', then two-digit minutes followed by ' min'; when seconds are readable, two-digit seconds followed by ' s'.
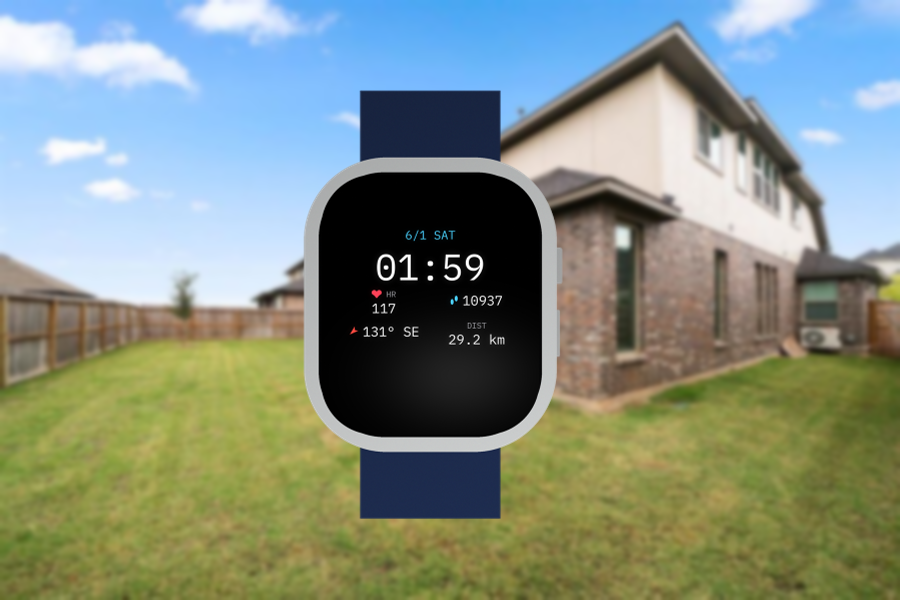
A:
1 h 59 min
